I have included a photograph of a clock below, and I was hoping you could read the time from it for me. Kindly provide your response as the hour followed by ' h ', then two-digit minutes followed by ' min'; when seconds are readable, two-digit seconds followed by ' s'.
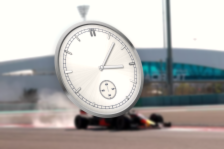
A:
3 h 07 min
